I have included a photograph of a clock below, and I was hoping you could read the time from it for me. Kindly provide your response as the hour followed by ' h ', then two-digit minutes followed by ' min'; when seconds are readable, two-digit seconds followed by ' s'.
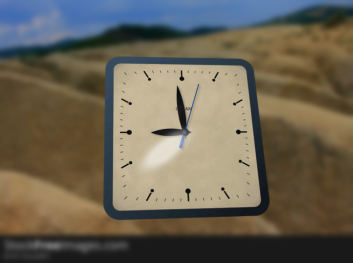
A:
8 h 59 min 03 s
